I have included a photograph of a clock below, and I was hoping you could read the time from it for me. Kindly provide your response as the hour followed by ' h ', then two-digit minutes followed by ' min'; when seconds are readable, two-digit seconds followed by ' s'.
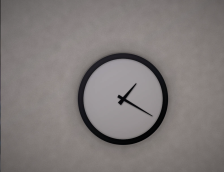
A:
1 h 20 min
